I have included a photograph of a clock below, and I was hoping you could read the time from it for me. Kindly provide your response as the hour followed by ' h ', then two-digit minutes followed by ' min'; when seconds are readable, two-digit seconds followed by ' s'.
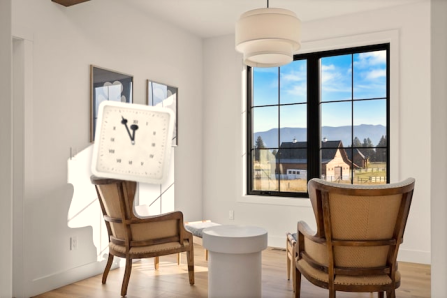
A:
11 h 55 min
